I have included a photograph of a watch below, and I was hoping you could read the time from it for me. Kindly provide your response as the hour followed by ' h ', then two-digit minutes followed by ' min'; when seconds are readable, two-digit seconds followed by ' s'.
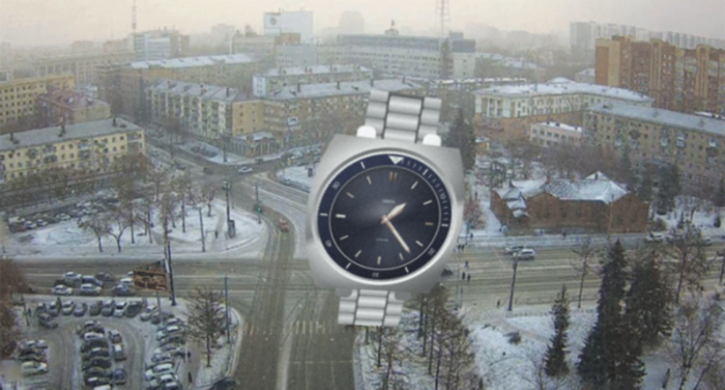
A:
1 h 23 min
